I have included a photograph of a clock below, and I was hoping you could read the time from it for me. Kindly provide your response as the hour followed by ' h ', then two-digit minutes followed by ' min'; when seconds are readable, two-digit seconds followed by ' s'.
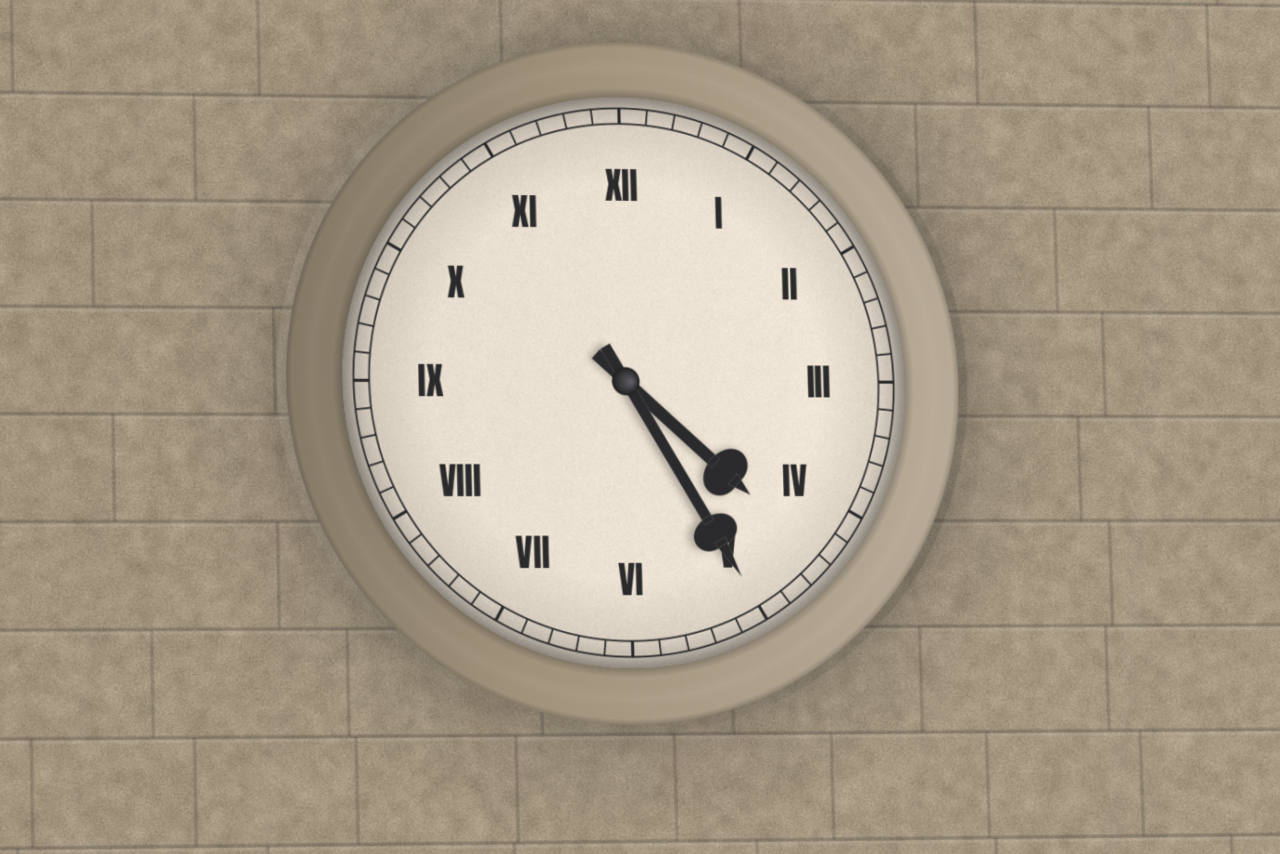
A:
4 h 25 min
